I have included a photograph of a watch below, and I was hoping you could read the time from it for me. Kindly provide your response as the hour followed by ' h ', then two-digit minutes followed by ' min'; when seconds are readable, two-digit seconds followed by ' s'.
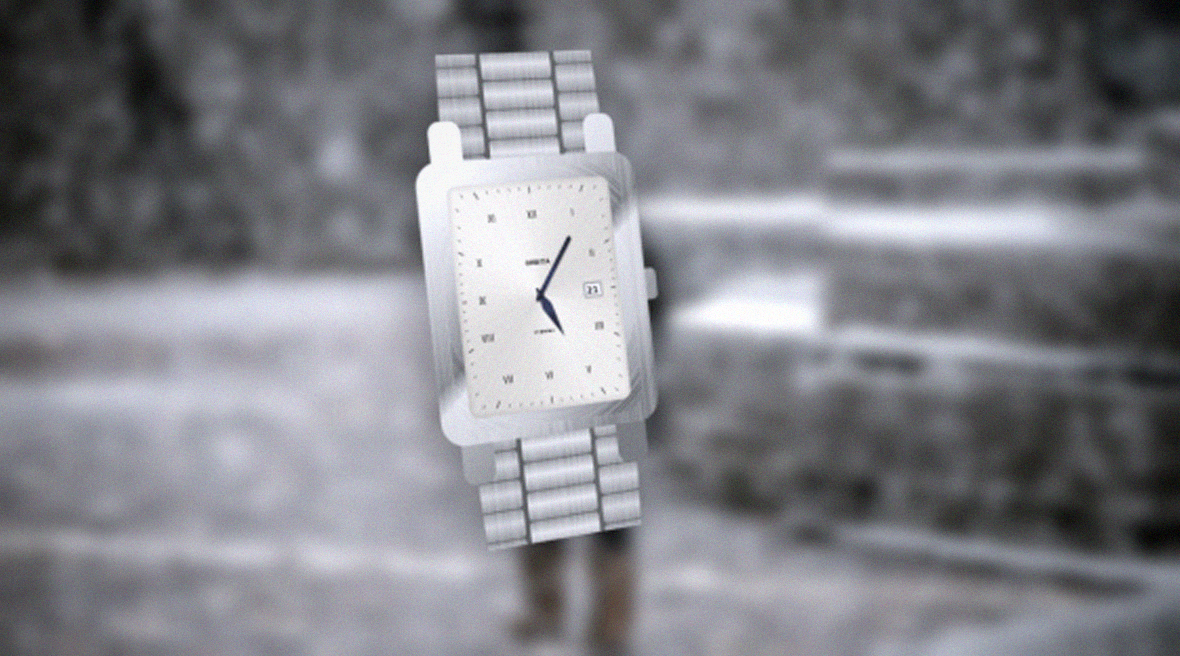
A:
5 h 06 min
